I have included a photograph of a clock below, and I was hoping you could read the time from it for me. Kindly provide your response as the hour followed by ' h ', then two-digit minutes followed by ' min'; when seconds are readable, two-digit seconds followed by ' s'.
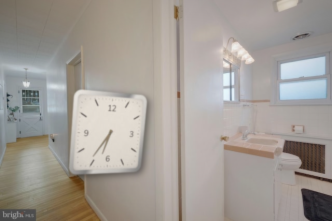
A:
6 h 36 min
